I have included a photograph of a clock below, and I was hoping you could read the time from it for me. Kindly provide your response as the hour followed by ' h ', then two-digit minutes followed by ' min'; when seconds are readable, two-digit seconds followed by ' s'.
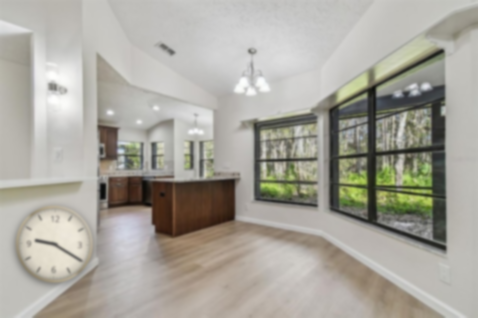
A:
9 h 20 min
